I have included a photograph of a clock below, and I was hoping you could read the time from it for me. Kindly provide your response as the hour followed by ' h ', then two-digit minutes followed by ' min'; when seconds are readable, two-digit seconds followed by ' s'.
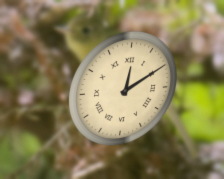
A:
12 h 10 min
